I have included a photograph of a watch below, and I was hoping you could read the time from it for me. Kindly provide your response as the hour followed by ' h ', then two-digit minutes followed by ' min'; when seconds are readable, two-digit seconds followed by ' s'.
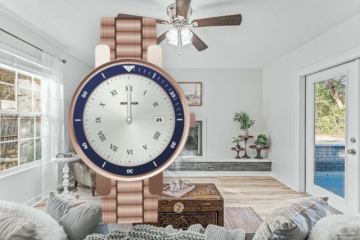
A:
12 h 00 min
